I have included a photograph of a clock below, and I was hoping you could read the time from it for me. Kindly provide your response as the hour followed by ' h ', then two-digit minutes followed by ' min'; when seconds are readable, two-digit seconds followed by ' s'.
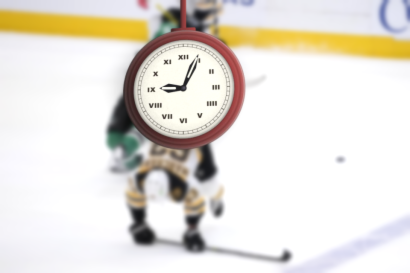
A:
9 h 04 min
